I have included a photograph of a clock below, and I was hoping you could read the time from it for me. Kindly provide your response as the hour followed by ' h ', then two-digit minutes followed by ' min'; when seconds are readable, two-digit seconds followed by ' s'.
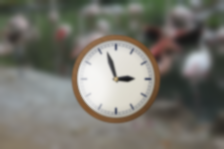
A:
2 h 57 min
